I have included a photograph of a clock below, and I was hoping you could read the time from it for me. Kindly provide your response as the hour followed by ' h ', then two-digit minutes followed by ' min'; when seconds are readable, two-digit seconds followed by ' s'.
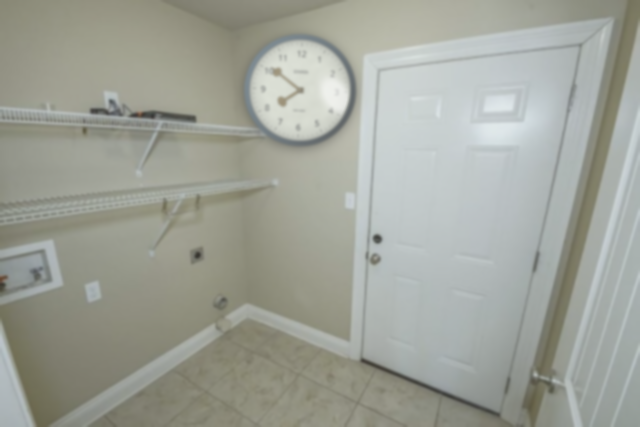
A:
7 h 51 min
